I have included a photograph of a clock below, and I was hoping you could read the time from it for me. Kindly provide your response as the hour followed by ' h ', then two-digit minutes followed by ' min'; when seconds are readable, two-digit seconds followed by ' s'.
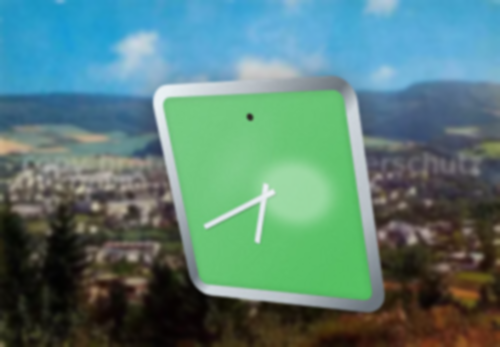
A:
6 h 41 min
